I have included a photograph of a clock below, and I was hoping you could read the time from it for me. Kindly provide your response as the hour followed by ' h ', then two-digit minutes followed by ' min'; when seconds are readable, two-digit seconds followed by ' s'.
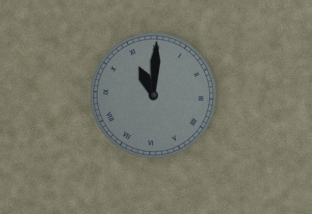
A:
11 h 00 min
